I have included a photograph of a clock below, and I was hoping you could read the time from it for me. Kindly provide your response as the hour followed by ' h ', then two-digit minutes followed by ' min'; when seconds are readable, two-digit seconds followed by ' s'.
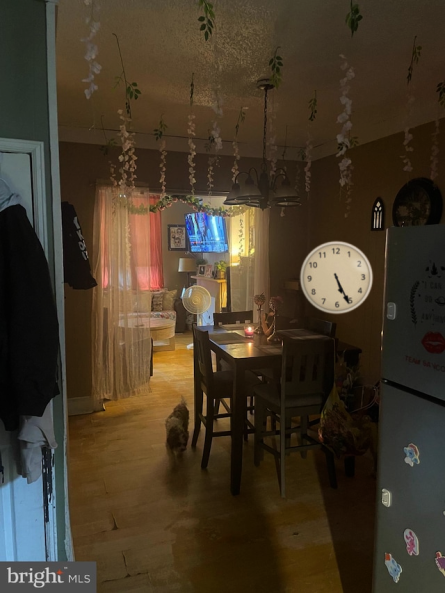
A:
5 h 26 min
